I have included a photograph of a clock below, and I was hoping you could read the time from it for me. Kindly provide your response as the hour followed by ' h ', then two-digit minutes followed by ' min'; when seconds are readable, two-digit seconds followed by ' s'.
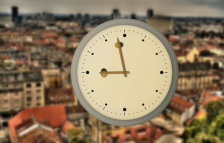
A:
8 h 58 min
